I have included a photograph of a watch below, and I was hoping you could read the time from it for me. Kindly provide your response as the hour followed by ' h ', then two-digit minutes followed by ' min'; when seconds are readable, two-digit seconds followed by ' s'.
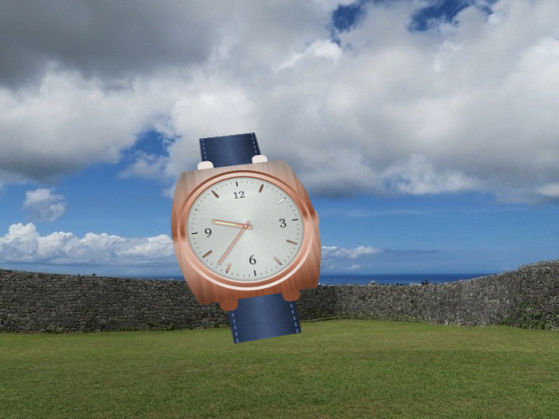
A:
9 h 37 min
